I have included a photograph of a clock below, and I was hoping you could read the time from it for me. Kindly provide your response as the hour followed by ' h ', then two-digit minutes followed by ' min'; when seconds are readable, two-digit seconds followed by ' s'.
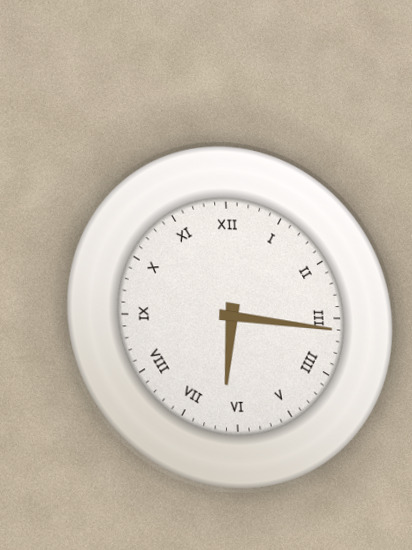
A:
6 h 16 min
